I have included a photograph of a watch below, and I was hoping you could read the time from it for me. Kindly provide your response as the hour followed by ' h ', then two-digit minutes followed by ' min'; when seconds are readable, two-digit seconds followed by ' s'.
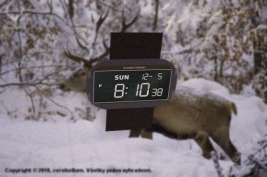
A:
8 h 10 min 38 s
